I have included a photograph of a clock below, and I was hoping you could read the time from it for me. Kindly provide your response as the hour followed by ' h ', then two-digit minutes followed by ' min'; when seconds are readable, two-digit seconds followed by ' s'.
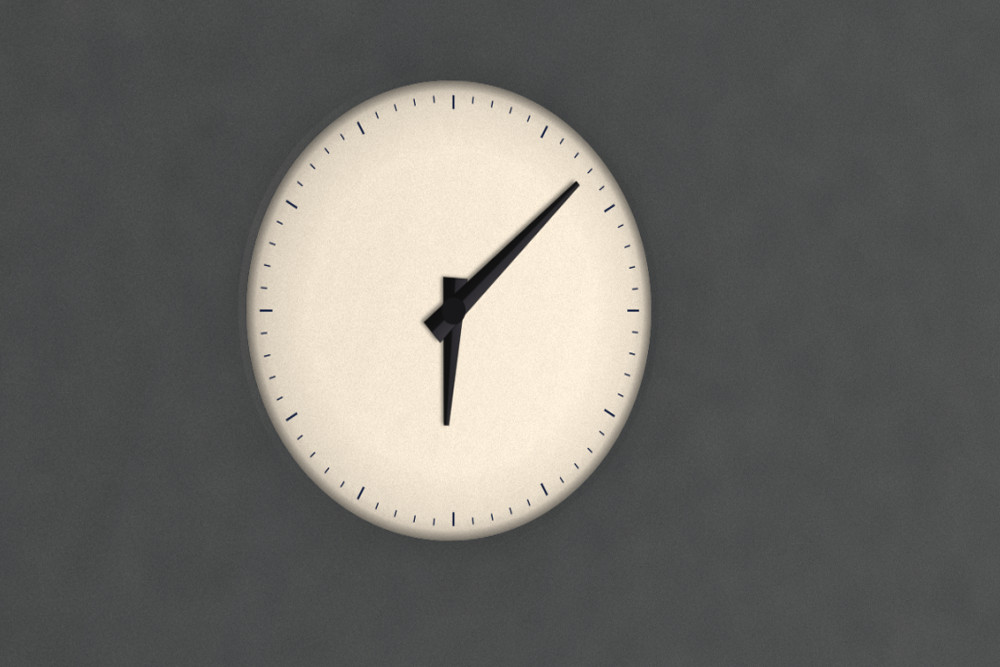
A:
6 h 08 min
